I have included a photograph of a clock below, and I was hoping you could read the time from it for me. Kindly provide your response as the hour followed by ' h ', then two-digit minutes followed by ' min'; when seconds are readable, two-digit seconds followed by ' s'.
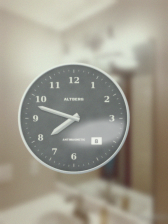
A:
7 h 48 min
